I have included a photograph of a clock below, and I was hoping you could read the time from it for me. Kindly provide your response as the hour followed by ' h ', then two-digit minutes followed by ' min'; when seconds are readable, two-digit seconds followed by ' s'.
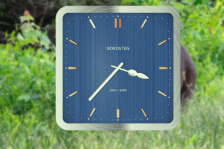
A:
3 h 37 min
